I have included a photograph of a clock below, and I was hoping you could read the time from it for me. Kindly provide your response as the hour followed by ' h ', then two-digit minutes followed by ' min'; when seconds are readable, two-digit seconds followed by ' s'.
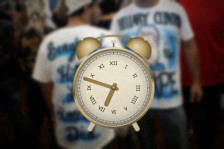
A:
6 h 48 min
